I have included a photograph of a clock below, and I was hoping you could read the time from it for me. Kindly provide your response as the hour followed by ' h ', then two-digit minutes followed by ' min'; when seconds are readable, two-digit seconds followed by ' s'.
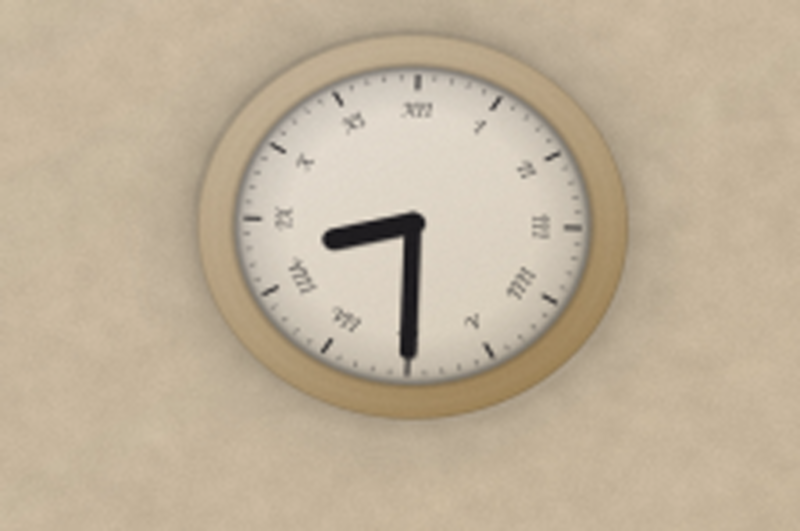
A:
8 h 30 min
